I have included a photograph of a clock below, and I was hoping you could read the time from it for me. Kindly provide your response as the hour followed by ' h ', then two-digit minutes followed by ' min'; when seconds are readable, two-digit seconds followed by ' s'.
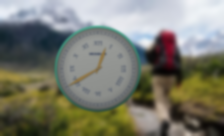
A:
12 h 40 min
